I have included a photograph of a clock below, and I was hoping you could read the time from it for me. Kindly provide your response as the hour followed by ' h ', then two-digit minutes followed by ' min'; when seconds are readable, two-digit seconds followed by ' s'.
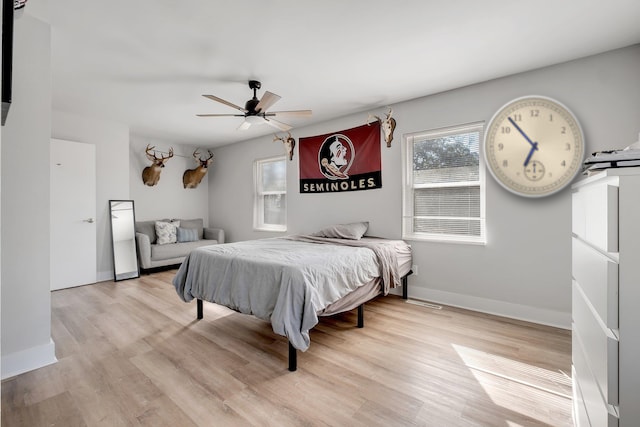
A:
6 h 53 min
